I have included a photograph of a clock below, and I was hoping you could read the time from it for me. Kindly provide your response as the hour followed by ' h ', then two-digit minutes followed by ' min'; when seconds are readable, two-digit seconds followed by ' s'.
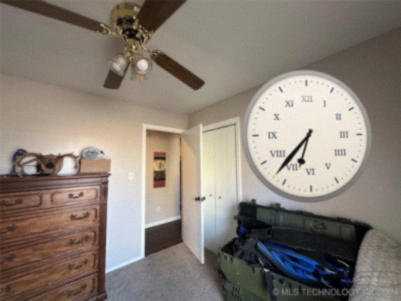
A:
6 h 37 min
